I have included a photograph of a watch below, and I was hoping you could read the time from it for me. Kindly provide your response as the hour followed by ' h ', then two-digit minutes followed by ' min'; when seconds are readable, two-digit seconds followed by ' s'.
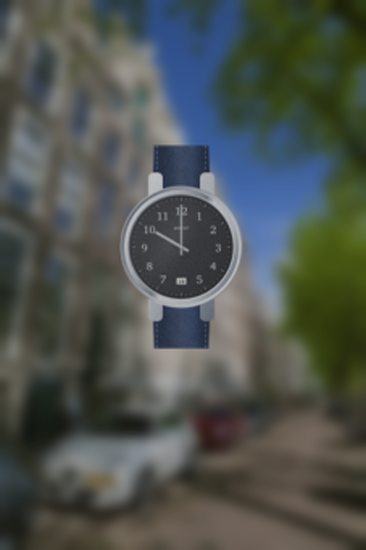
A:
10 h 00 min
